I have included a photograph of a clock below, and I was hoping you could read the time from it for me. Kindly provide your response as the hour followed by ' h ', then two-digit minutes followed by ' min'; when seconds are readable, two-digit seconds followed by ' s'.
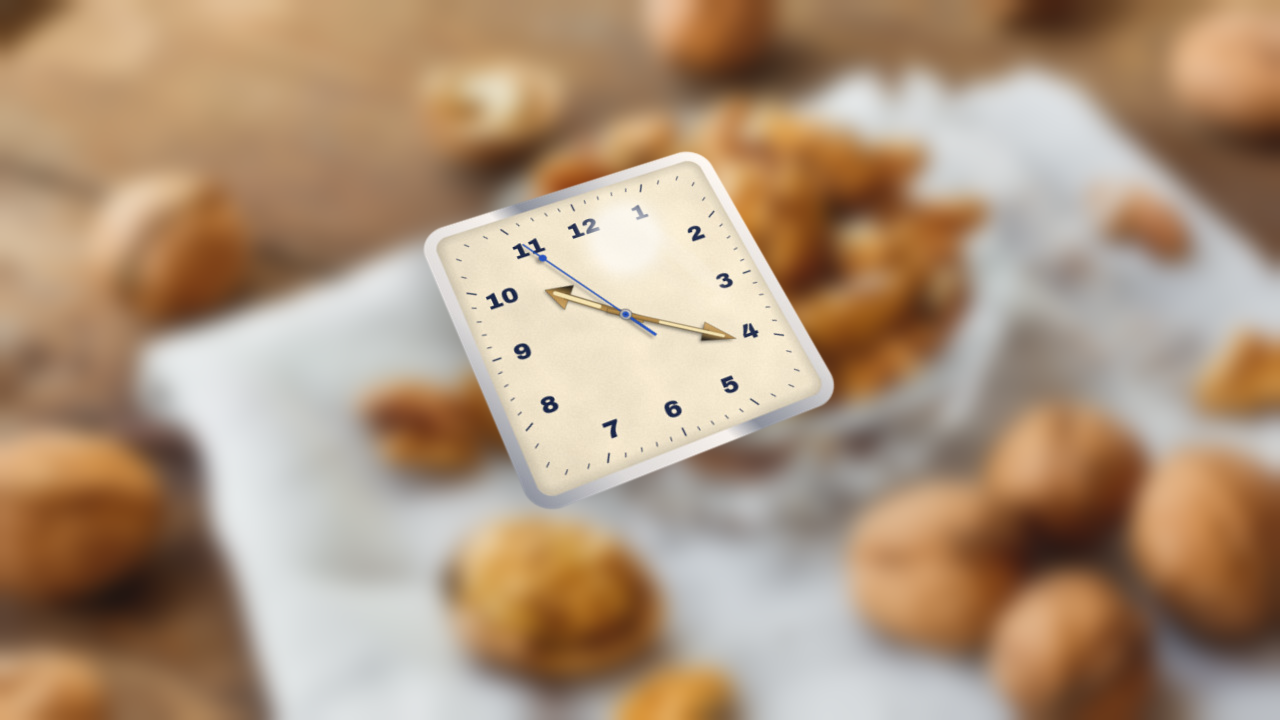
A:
10 h 20 min 55 s
